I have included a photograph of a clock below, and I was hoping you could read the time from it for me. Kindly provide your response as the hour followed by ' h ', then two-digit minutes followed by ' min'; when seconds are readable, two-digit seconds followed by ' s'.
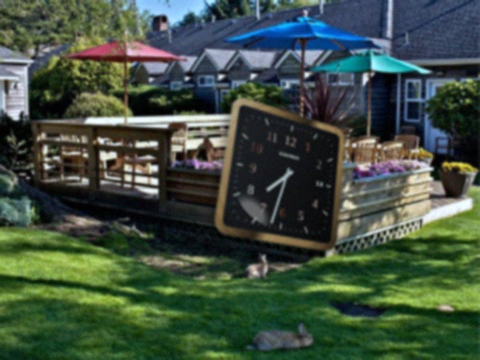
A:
7 h 32 min
